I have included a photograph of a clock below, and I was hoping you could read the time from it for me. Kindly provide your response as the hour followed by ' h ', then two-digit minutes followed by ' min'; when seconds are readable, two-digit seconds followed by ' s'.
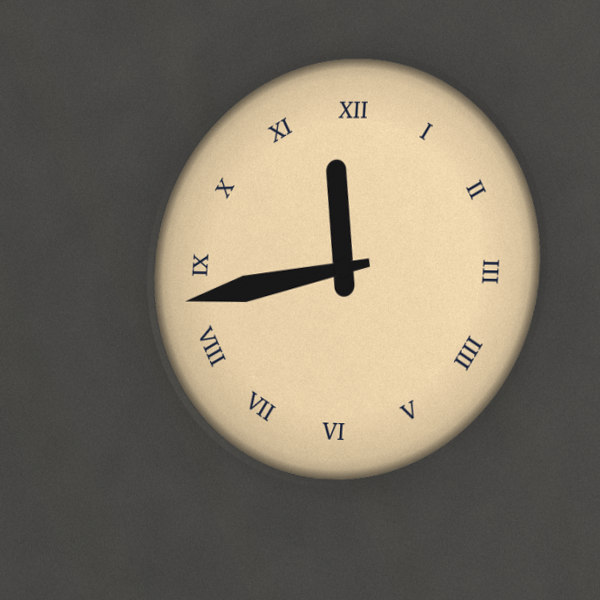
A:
11 h 43 min
